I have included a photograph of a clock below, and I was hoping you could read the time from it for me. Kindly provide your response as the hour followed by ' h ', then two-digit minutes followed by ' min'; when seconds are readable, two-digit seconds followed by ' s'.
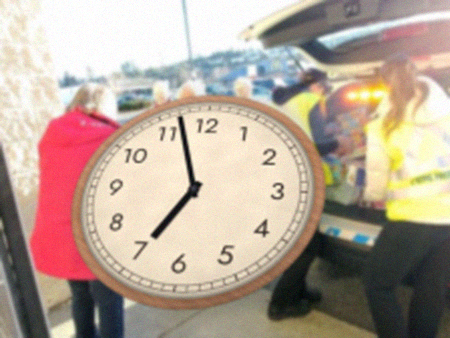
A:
6 h 57 min
